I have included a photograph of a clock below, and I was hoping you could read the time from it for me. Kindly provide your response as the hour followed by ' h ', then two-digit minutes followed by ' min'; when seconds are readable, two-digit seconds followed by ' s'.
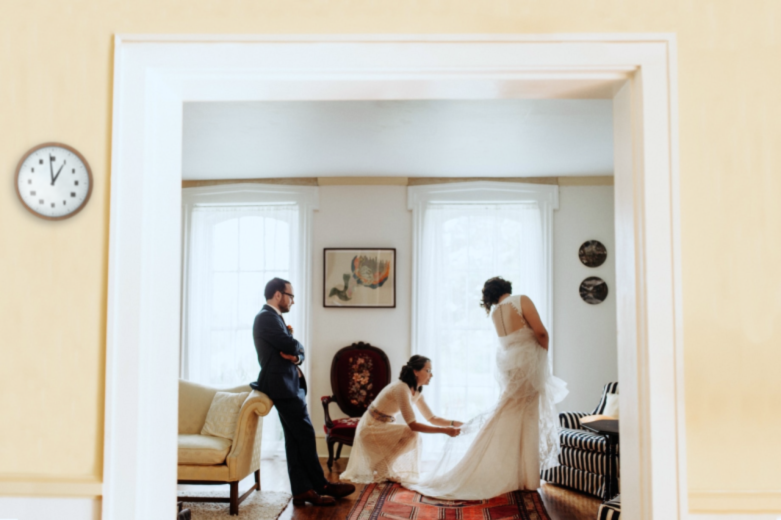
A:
12 h 59 min
